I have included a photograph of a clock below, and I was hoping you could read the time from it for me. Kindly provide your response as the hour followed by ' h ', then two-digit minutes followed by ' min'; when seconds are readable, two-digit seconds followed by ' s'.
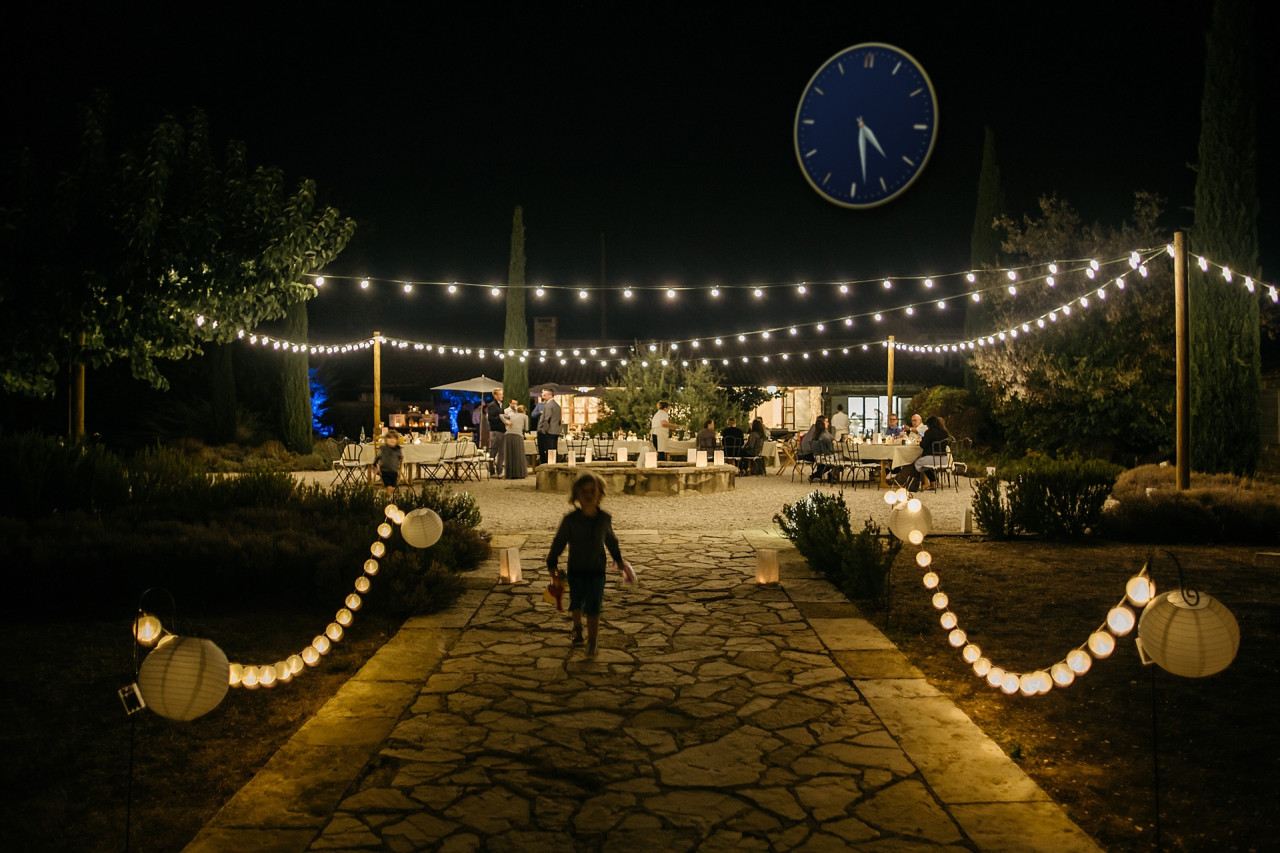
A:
4 h 28 min
